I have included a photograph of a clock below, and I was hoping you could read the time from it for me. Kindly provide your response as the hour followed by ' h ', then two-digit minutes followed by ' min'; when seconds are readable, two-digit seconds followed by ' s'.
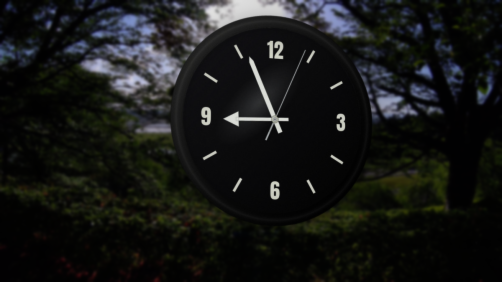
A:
8 h 56 min 04 s
